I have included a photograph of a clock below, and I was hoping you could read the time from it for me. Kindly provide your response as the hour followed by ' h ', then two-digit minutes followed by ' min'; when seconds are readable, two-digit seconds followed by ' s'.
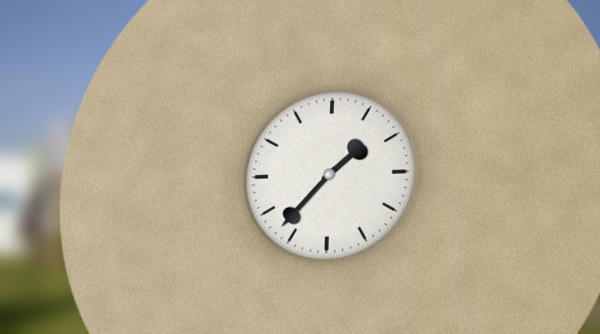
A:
1 h 37 min
